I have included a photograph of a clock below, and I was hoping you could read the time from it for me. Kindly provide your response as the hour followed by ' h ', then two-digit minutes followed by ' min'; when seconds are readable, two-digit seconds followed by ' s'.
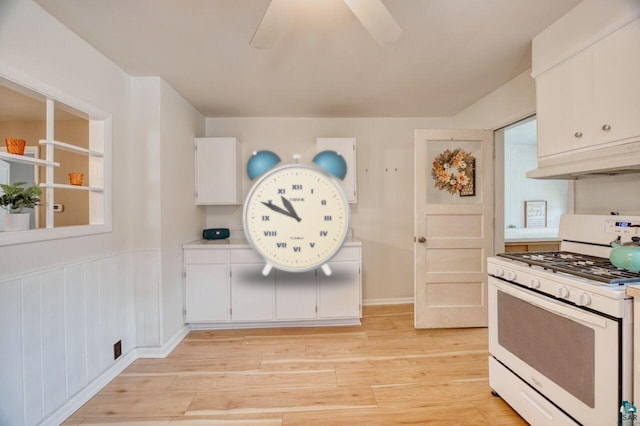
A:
10 h 49 min
